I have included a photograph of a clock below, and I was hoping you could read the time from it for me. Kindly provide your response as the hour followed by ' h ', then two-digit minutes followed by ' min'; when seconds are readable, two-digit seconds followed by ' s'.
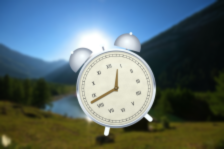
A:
12 h 43 min
